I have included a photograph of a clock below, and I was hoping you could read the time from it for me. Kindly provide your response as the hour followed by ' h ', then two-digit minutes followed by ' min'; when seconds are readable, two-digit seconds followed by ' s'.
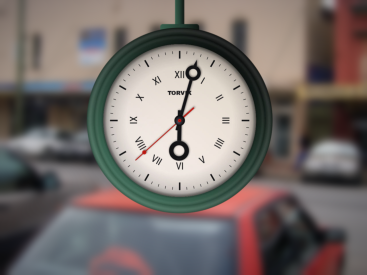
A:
6 h 02 min 38 s
